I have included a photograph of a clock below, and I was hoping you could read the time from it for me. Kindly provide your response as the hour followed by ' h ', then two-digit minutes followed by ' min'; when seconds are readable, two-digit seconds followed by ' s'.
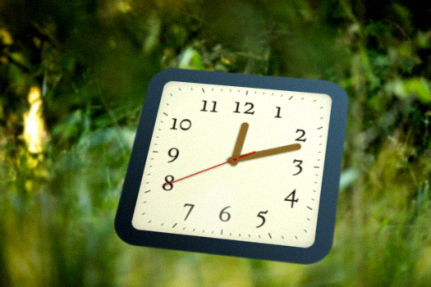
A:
12 h 11 min 40 s
